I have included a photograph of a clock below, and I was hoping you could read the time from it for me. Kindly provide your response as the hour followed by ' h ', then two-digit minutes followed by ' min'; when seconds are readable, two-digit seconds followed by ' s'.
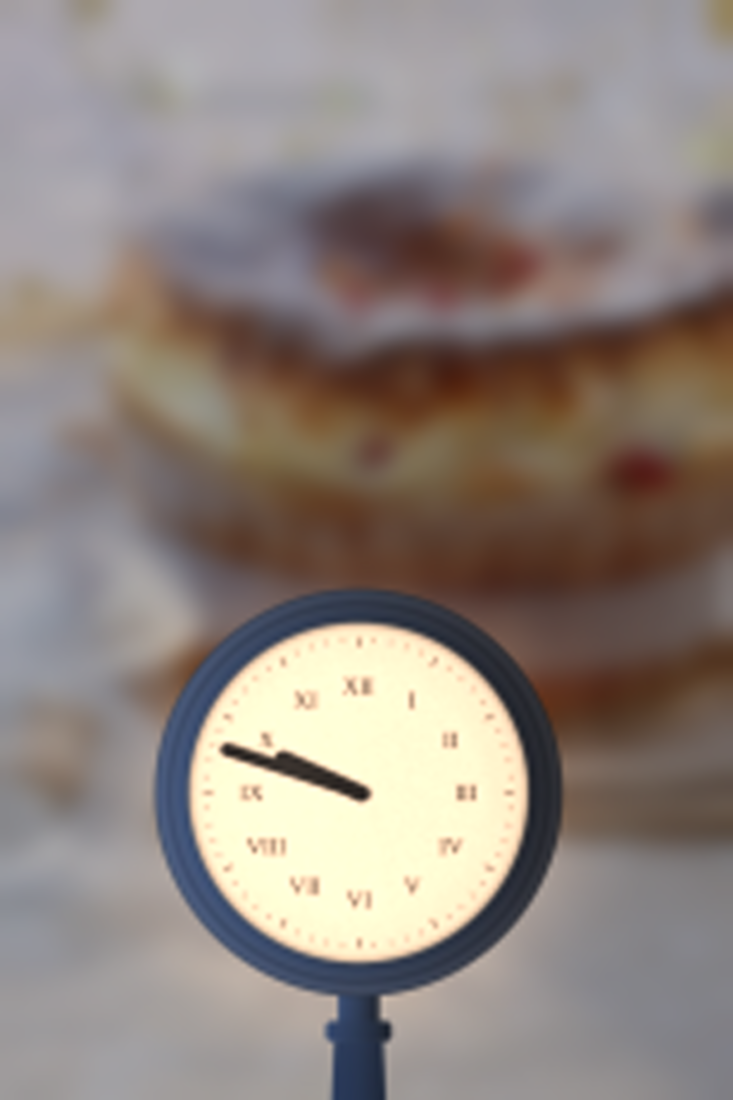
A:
9 h 48 min
